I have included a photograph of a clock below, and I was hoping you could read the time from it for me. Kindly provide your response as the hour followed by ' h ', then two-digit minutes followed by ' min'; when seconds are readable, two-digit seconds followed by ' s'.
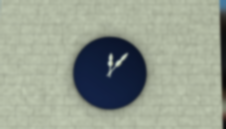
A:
12 h 07 min
